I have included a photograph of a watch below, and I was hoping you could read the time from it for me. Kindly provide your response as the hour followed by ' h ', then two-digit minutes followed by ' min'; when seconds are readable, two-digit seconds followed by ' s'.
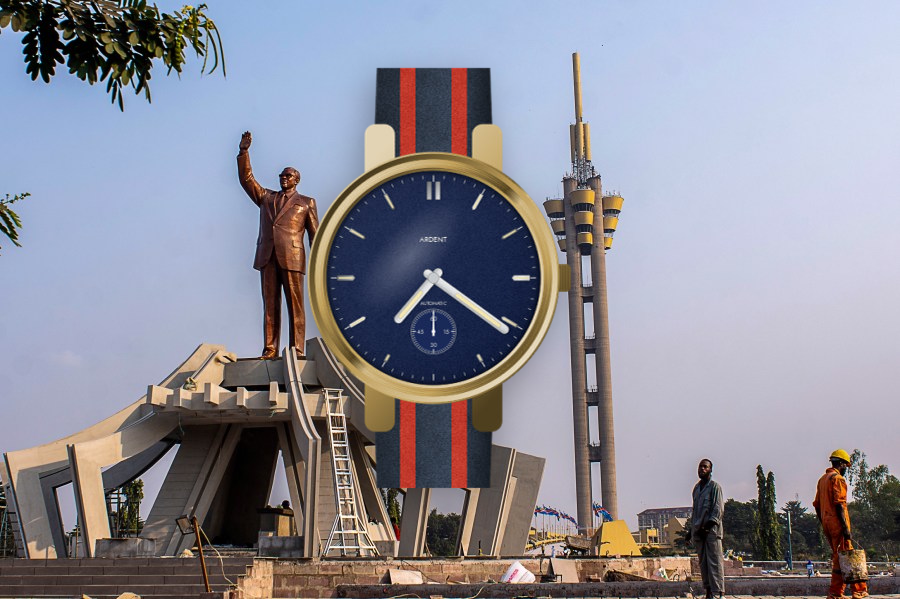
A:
7 h 21 min
